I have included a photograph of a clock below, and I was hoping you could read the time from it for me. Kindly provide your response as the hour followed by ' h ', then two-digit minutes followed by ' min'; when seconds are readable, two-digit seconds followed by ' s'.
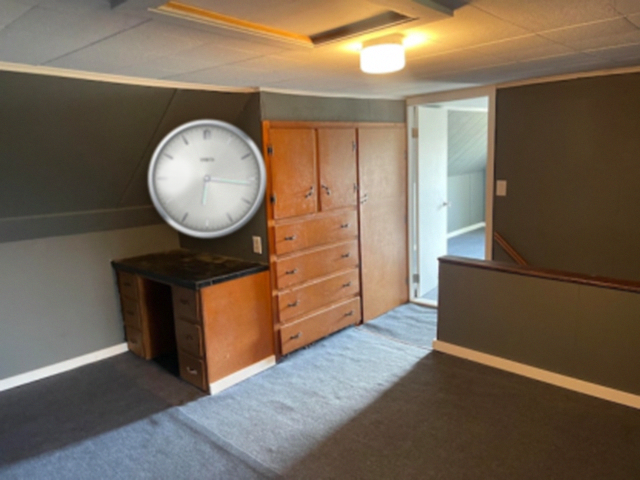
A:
6 h 16 min
